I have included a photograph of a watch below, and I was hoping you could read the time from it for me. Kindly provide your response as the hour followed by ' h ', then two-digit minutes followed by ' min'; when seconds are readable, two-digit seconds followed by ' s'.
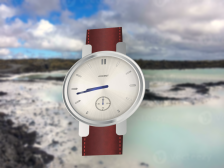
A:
8 h 43 min
